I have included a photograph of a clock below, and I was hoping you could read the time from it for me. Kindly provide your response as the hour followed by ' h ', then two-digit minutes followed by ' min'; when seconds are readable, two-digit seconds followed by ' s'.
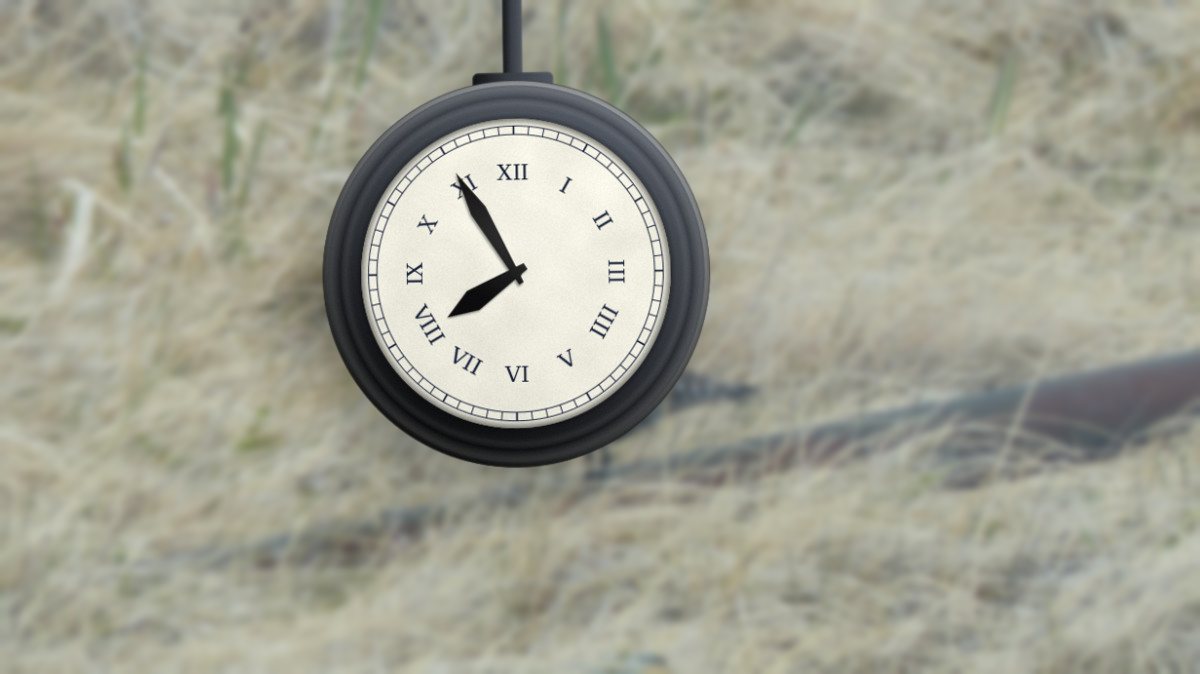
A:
7 h 55 min
